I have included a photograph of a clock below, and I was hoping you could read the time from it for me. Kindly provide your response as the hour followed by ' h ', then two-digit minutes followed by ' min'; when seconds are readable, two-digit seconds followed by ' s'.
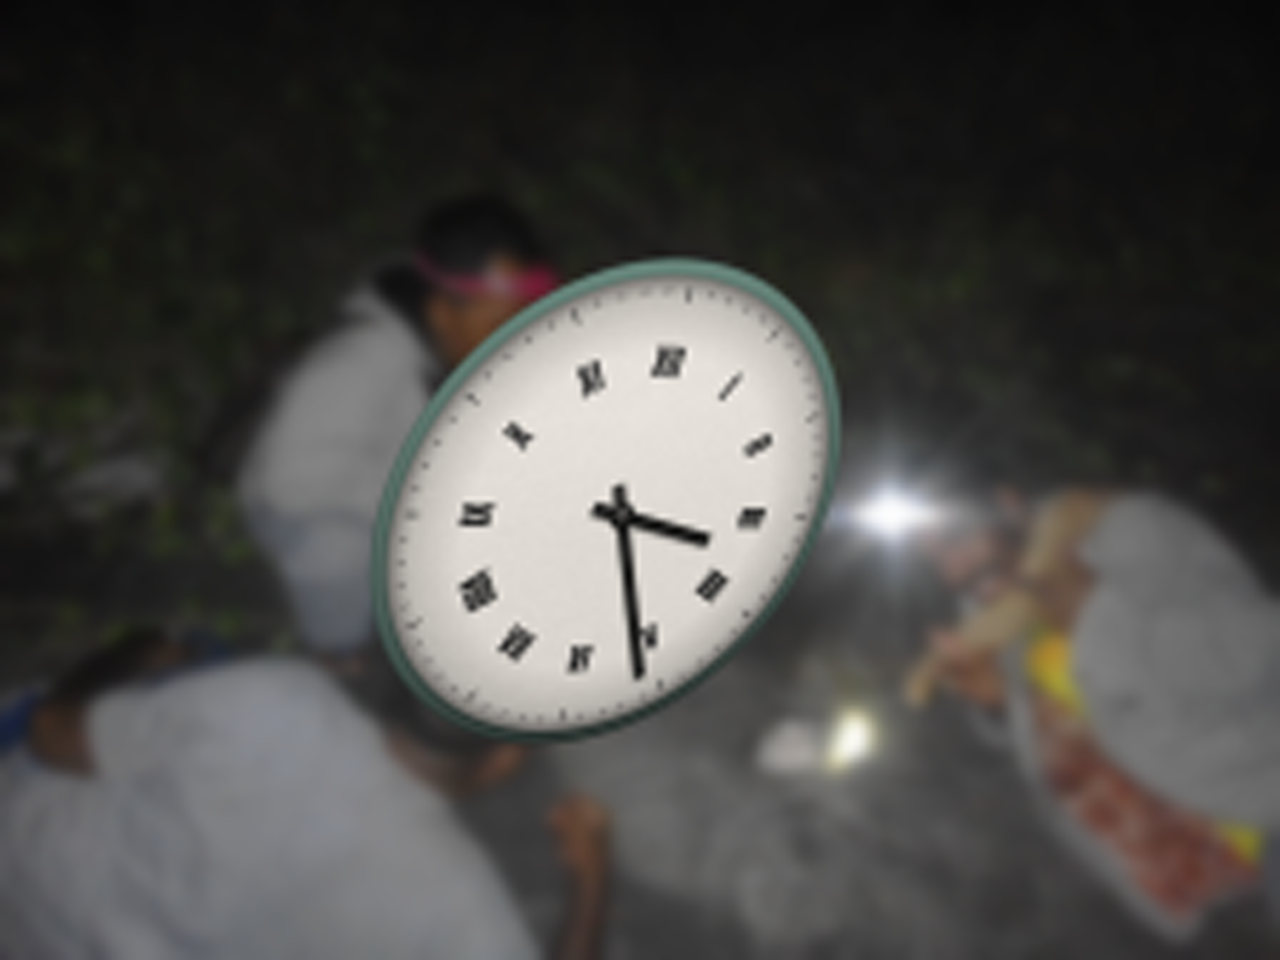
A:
3 h 26 min
